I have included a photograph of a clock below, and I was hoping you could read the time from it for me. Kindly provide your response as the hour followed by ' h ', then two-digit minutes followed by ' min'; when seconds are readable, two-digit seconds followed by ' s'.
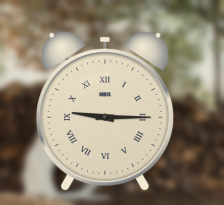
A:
9 h 15 min
